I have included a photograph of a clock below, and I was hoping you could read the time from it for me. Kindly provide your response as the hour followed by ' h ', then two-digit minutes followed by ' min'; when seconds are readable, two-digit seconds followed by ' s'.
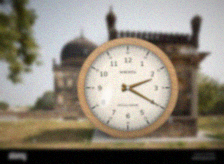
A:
2 h 20 min
